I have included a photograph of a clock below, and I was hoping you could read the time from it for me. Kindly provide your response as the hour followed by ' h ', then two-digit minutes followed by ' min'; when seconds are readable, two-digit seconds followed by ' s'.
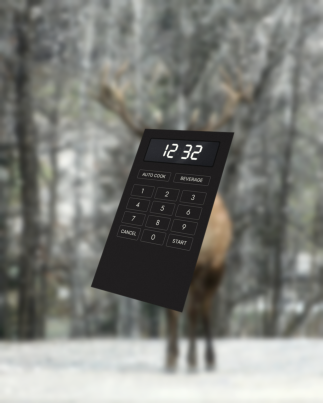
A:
12 h 32 min
